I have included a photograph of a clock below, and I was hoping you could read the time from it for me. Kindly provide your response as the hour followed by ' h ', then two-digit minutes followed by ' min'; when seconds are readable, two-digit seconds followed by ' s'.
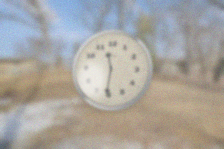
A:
11 h 31 min
